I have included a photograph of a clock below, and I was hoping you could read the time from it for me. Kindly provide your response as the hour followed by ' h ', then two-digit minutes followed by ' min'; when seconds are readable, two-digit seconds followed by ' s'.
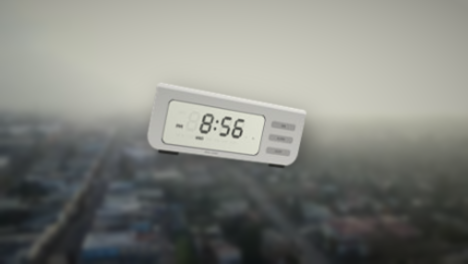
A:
8 h 56 min
